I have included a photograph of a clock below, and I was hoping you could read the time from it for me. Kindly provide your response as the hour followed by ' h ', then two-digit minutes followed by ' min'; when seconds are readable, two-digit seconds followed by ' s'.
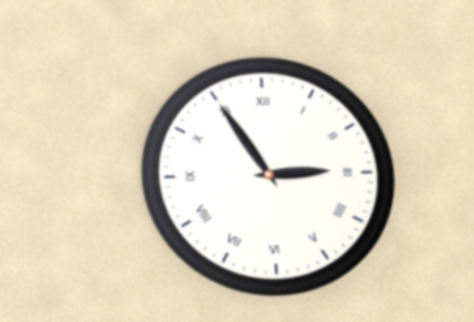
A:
2 h 55 min
